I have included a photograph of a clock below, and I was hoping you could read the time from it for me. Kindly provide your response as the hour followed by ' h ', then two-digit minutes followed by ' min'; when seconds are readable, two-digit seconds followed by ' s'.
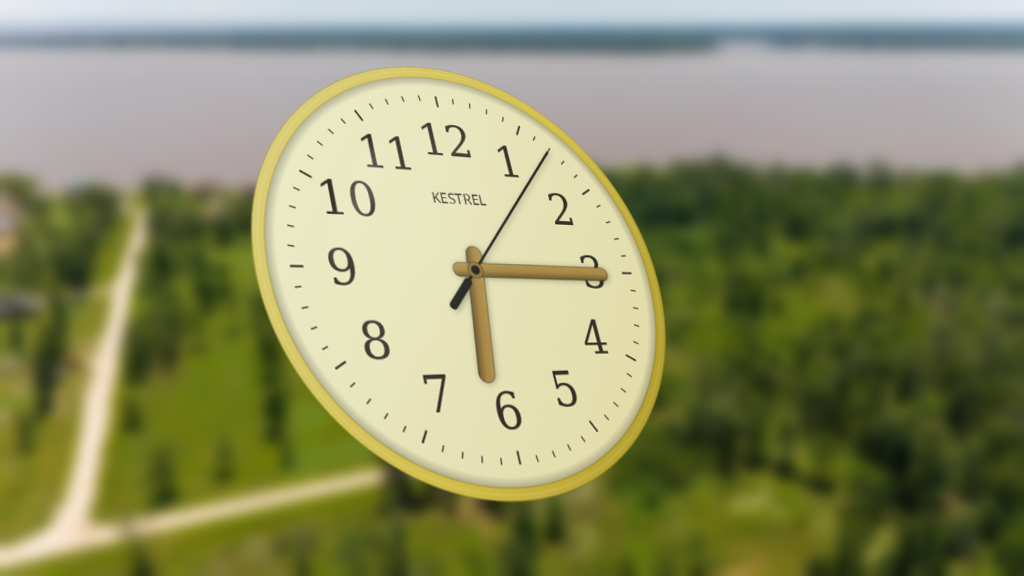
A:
6 h 15 min 07 s
